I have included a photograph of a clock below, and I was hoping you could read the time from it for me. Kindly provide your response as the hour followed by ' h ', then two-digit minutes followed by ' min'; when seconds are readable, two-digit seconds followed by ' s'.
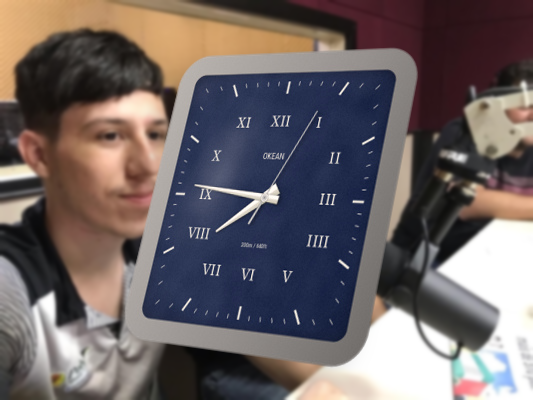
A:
7 h 46 min 04 s
